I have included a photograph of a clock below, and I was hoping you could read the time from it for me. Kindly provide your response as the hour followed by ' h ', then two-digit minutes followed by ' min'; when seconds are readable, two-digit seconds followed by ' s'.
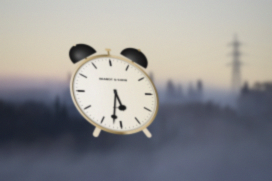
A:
5 h 32 min
